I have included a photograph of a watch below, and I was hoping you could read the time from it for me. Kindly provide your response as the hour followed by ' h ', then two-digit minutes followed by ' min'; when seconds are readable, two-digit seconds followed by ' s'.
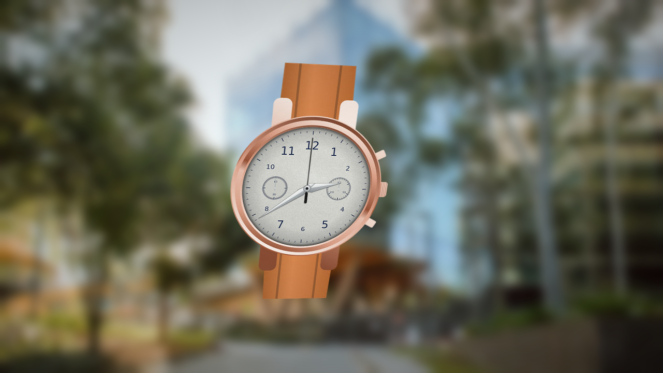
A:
2 h 39 min
